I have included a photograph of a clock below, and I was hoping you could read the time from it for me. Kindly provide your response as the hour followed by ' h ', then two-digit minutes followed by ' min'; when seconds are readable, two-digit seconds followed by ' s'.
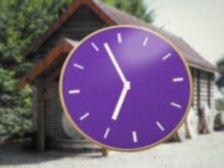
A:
6 h 57 min
